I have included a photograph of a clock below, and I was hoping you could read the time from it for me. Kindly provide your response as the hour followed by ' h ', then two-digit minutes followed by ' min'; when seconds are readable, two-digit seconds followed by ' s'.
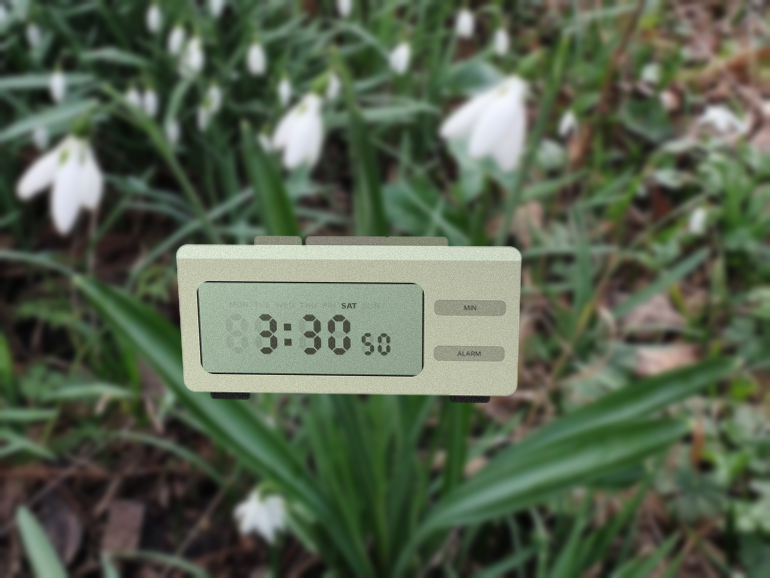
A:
3 h 30 min 50 s
